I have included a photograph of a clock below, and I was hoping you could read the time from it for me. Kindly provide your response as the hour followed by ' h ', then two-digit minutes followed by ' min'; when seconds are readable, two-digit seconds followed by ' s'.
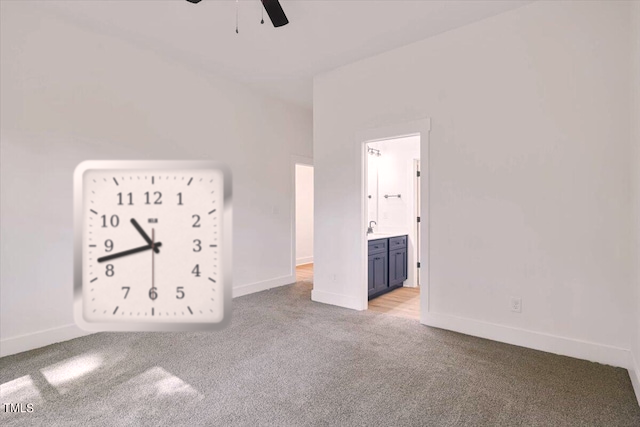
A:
10 h 42 min 30 s
